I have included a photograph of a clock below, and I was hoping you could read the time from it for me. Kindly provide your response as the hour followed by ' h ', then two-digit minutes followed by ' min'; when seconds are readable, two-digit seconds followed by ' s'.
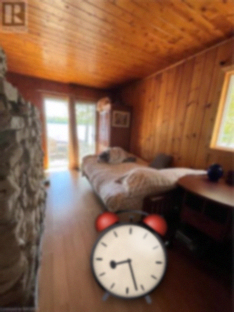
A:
8 h 27 min
